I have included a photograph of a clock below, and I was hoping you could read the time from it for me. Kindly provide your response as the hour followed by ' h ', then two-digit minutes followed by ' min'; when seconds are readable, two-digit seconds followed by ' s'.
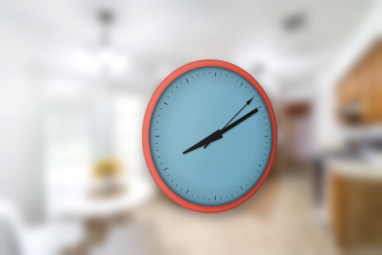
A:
8 h 10 min 08 s
